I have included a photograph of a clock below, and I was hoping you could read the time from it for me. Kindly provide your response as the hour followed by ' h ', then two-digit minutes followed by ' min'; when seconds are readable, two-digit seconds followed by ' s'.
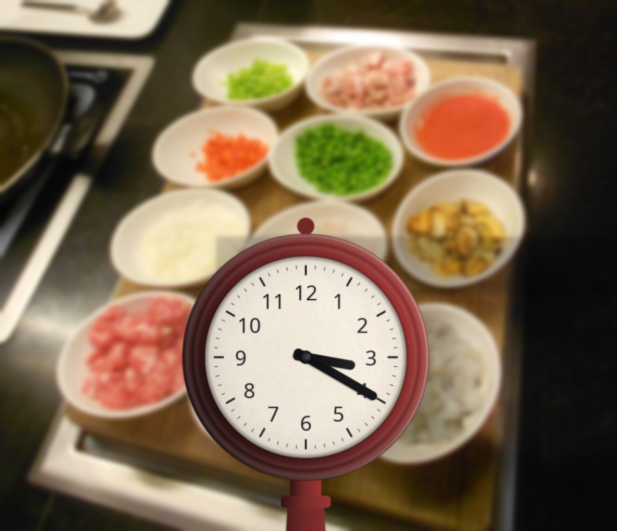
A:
3 h 20 min
